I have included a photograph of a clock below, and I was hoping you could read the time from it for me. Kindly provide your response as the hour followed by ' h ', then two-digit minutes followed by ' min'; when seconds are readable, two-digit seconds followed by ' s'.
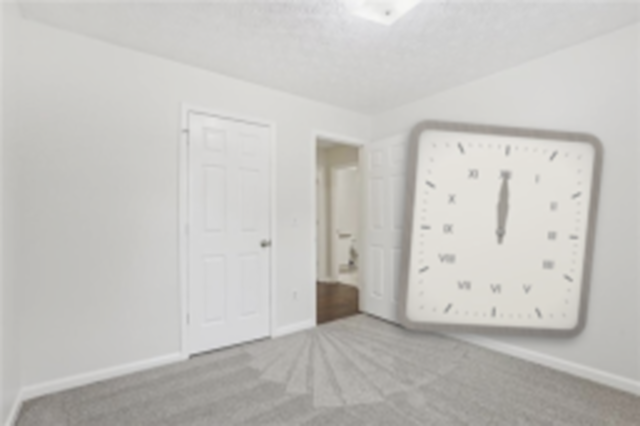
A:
12 h 00 min
